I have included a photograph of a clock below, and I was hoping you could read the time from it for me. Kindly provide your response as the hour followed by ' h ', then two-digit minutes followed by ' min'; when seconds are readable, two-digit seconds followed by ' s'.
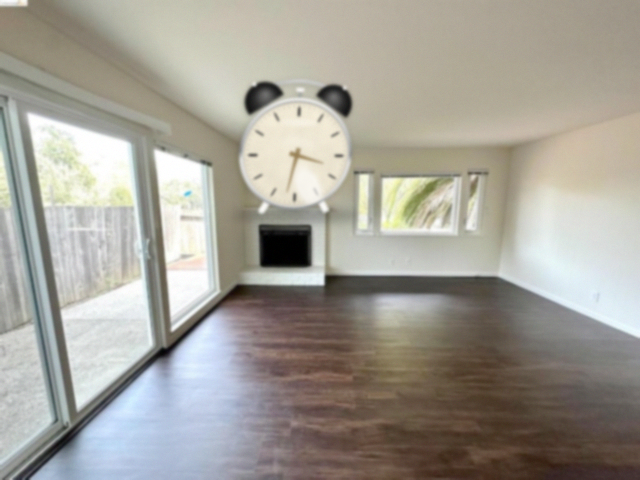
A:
3 h 32 min
